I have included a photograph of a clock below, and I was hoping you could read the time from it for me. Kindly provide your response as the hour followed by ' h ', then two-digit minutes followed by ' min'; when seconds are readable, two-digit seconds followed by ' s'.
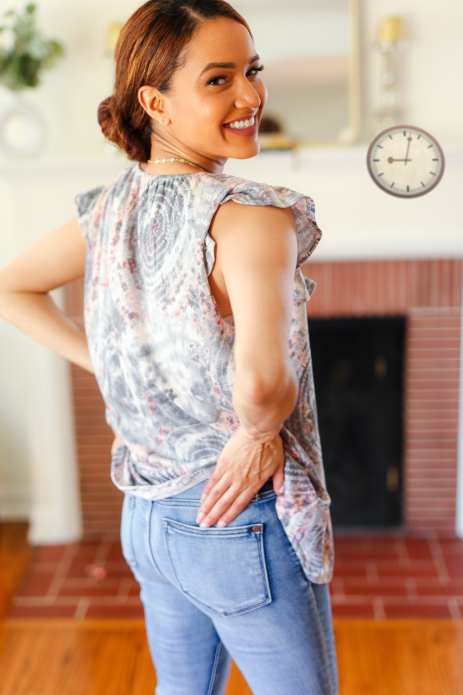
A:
9 h 02 min
